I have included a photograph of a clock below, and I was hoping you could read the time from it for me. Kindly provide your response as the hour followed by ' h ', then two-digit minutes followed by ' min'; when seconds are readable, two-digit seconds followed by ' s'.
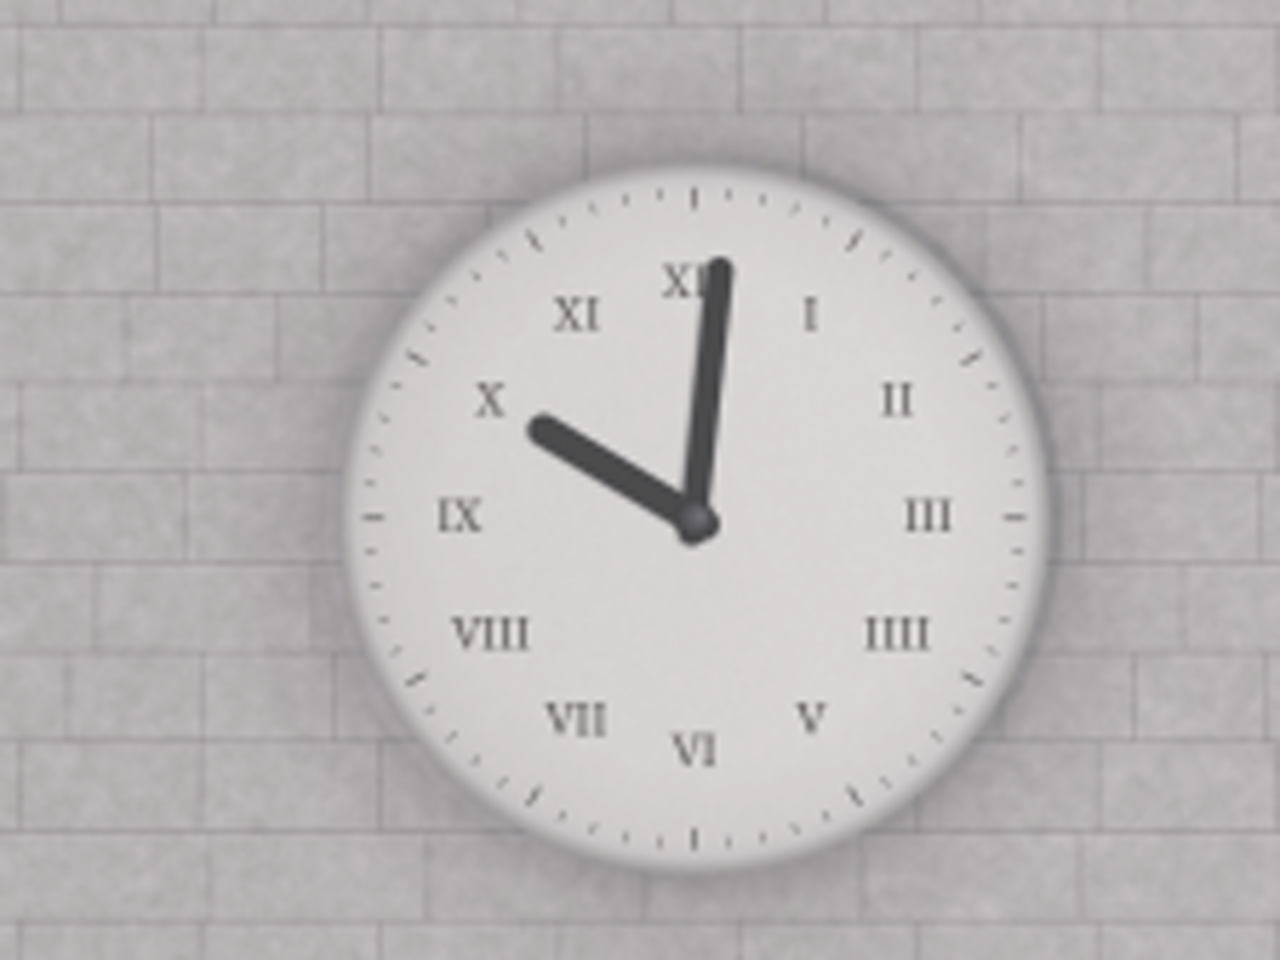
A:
10 h 01 min
